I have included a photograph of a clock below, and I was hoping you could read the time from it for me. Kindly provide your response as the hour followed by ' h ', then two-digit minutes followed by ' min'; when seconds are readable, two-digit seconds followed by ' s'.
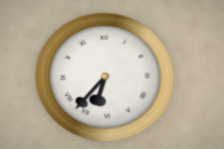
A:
6 h 37 min
